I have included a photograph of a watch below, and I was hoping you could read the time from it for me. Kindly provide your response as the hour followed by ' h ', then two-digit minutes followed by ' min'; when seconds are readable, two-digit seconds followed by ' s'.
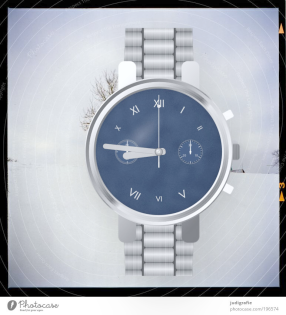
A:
8 h 46 min
